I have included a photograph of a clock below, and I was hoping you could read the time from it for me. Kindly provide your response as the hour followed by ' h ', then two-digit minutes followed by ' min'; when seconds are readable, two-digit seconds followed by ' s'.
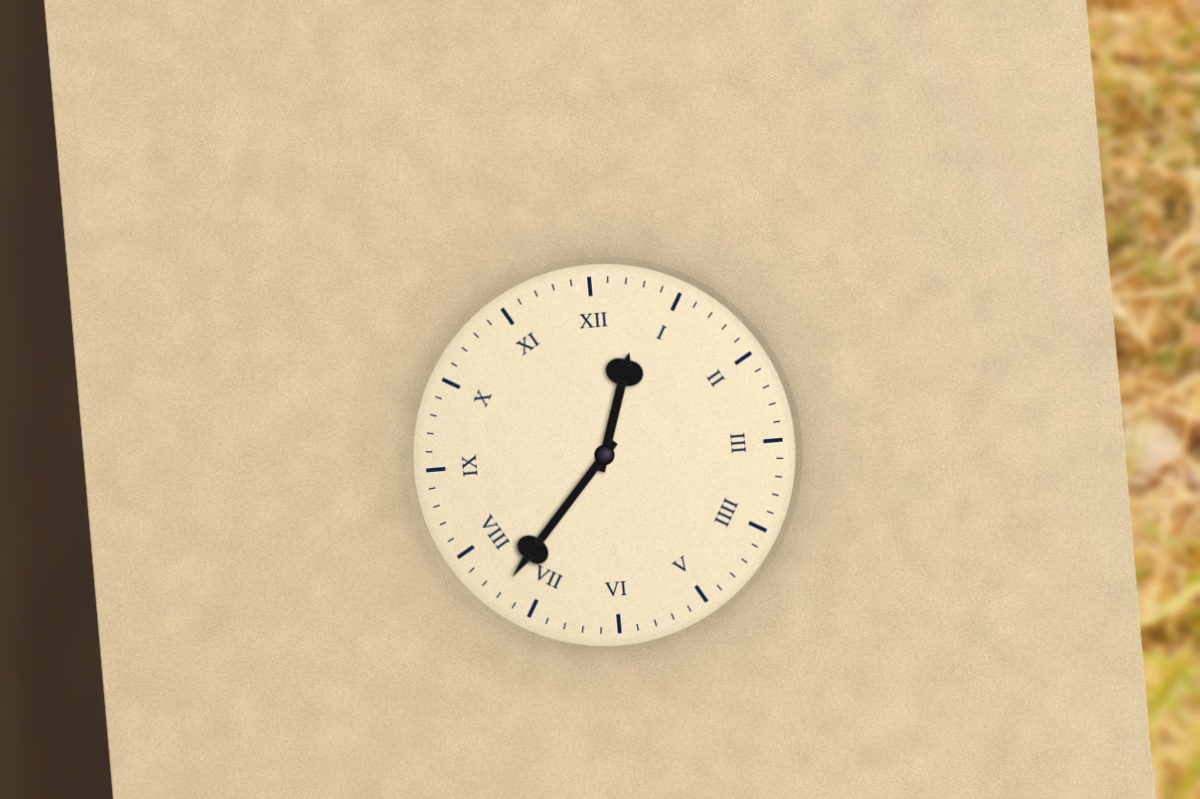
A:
12 h 37 min
